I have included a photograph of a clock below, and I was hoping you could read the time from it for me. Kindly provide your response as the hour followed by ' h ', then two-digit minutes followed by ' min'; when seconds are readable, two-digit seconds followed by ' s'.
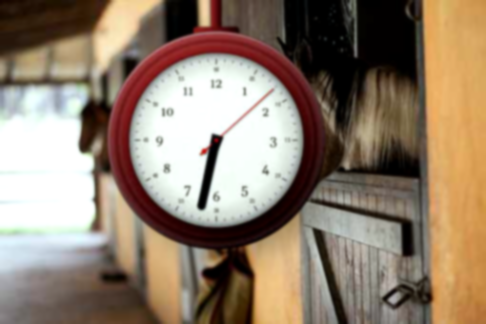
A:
6 h 32 min 08 s
